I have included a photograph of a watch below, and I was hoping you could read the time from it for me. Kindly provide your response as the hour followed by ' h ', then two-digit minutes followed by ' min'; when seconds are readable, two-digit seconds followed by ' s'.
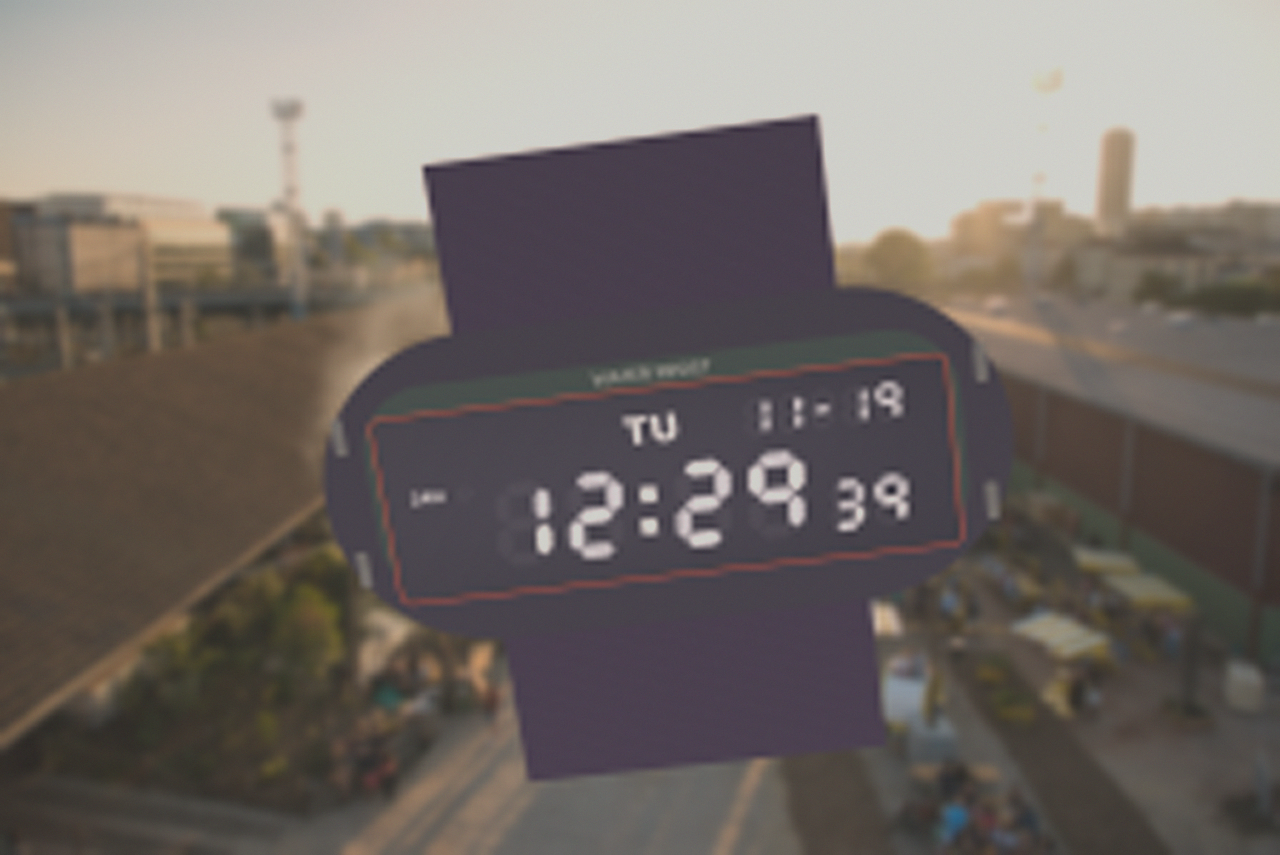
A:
12 h 29 min 39 s
